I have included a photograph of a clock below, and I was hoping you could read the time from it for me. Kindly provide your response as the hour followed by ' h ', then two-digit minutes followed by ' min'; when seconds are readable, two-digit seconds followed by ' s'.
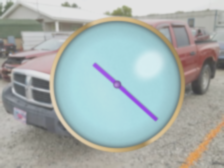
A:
10 h 22 min
